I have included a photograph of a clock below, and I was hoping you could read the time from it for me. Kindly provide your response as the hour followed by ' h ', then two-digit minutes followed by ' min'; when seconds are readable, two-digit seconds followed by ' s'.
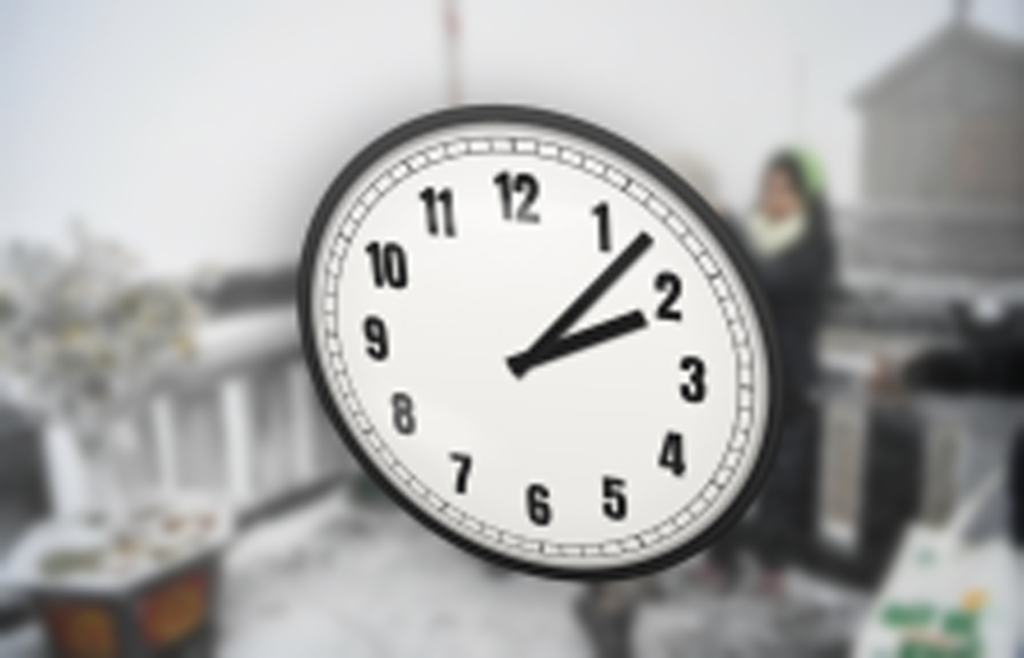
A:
2 h 07 min
